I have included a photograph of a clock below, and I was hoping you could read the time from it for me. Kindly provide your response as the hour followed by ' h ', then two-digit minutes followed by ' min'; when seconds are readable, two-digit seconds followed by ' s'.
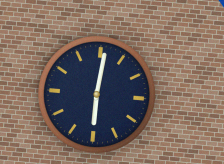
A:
6 h 01 min
